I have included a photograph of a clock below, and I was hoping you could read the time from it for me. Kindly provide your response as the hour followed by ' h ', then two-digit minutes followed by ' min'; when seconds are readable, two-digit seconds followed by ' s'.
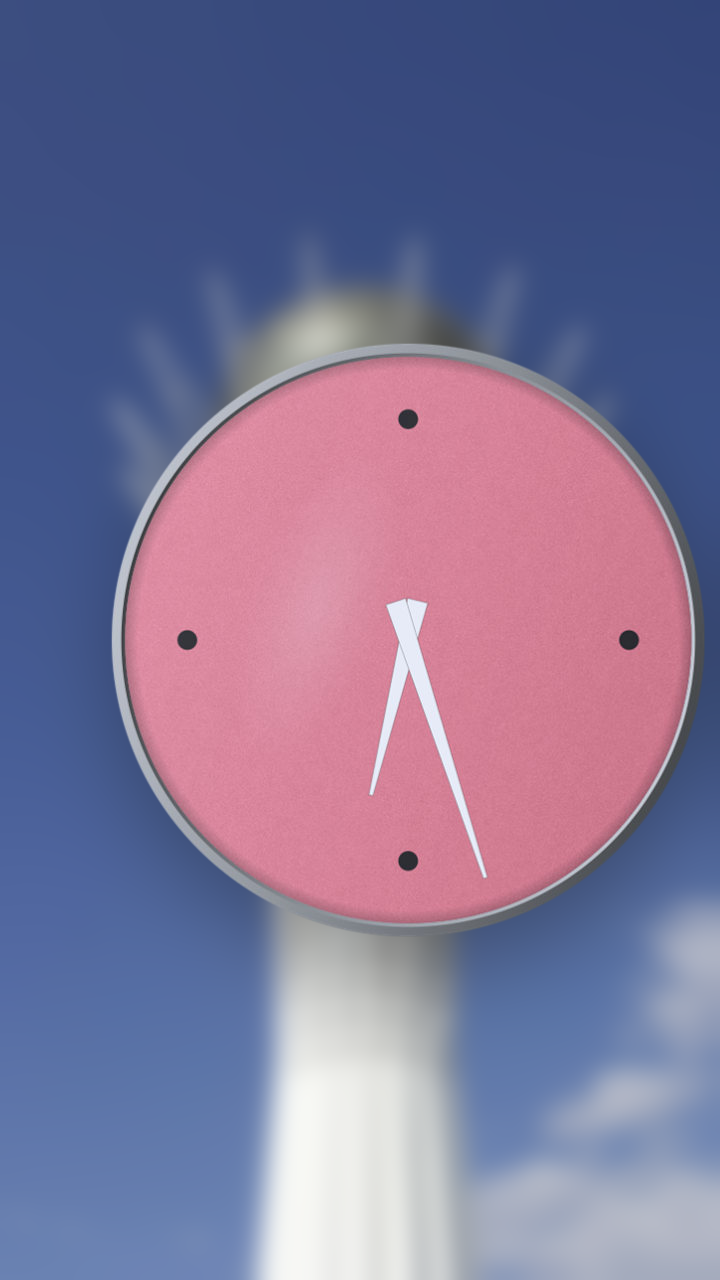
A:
6 h 27 min
